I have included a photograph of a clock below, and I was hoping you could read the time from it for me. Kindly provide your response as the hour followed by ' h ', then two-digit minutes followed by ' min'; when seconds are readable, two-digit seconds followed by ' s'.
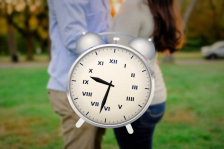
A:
9 h 32 min
